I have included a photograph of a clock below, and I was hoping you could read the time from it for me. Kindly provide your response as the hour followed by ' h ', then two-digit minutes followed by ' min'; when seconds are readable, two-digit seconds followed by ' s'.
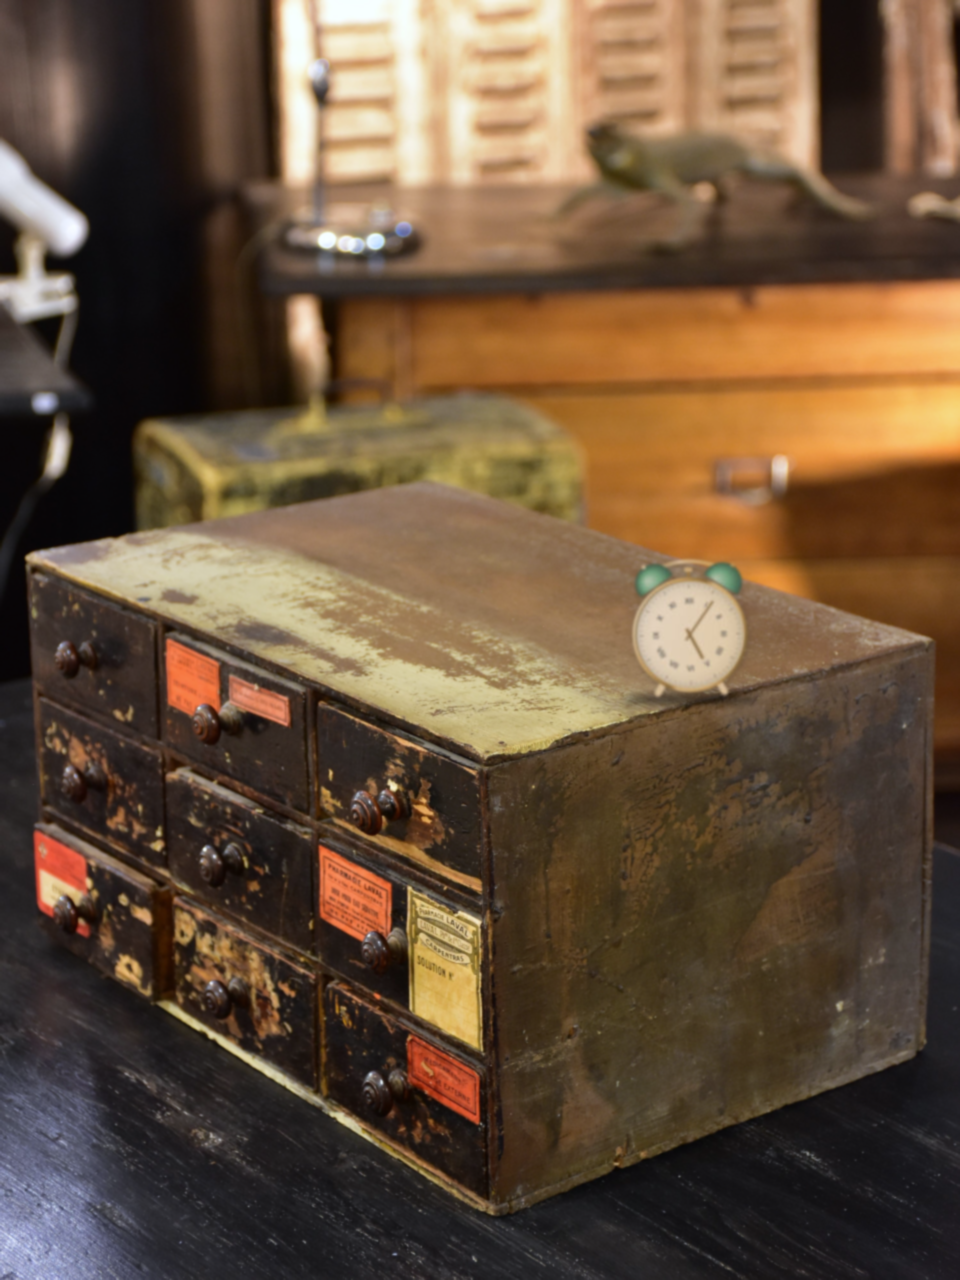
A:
5 h 06 min
